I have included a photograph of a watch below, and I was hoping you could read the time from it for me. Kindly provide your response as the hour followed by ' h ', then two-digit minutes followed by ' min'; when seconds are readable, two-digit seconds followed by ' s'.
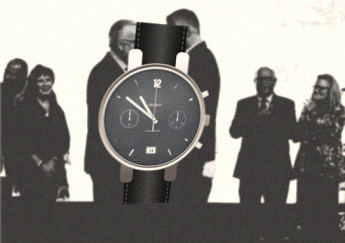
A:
10 h 51 min
